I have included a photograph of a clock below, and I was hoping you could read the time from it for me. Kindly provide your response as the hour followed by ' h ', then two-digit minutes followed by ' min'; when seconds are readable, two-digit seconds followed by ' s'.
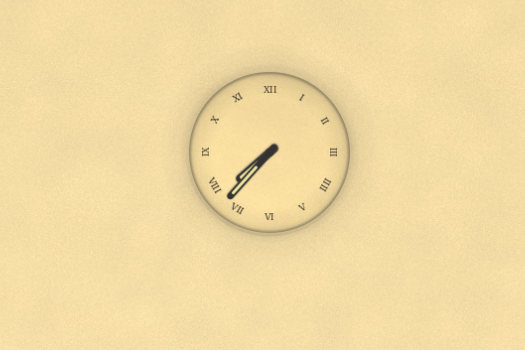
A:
7 h 37 min
